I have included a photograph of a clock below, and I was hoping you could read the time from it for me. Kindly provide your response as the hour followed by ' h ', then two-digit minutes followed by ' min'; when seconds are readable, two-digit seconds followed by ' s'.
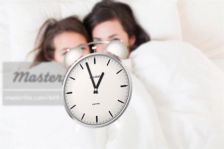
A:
12 h 57 min
